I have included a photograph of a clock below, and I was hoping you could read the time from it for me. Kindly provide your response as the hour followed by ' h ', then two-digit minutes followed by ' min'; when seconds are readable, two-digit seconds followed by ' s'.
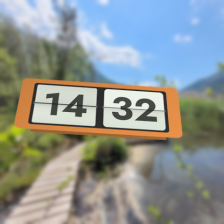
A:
14 h 32 min
